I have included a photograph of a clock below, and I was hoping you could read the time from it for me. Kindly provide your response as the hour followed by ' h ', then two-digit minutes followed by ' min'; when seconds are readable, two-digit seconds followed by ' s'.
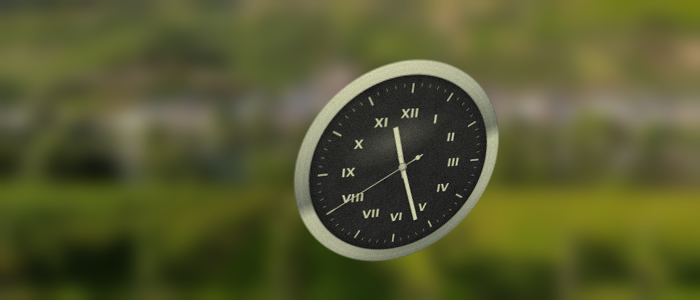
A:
11 h 26 min 40 s
